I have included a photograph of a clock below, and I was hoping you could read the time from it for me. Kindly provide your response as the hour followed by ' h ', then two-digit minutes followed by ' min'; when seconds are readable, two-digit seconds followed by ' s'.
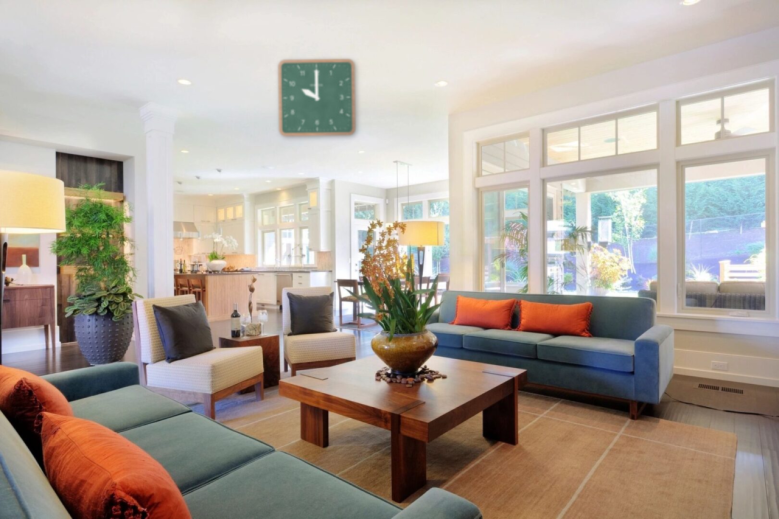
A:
10 h 00 min
